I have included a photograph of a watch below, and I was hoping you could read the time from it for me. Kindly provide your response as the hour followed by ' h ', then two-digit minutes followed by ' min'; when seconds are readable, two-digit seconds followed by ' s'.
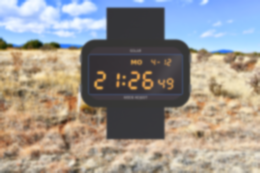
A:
21 h 26 min 49 s
